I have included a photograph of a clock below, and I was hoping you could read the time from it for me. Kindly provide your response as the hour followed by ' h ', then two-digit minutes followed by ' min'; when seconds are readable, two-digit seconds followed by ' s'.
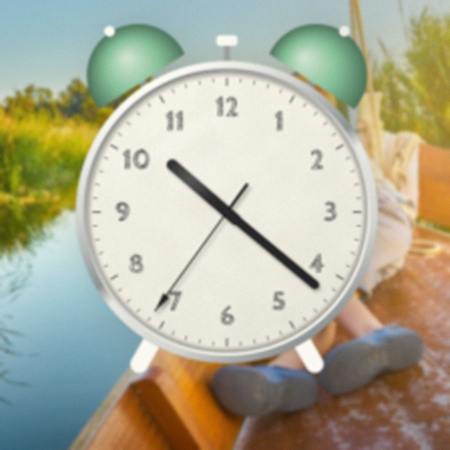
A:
10 h 21 min 36 s
